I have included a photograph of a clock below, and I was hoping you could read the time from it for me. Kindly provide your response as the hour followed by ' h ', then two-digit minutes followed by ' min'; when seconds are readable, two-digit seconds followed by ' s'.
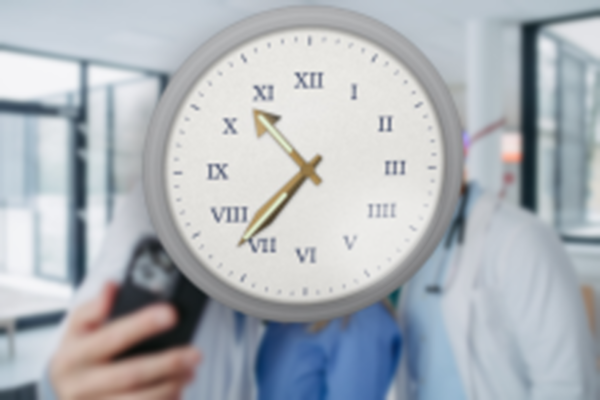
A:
10 h 37 min
